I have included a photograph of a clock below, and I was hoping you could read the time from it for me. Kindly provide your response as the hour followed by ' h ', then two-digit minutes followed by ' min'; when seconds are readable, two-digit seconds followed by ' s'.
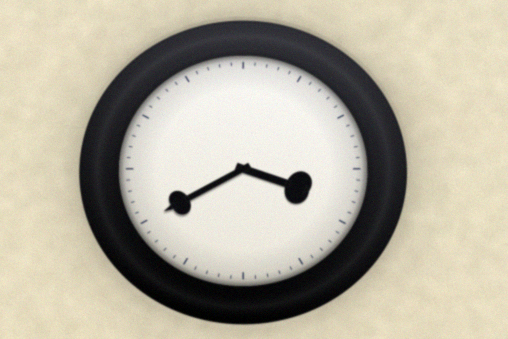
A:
3 h 40 min
